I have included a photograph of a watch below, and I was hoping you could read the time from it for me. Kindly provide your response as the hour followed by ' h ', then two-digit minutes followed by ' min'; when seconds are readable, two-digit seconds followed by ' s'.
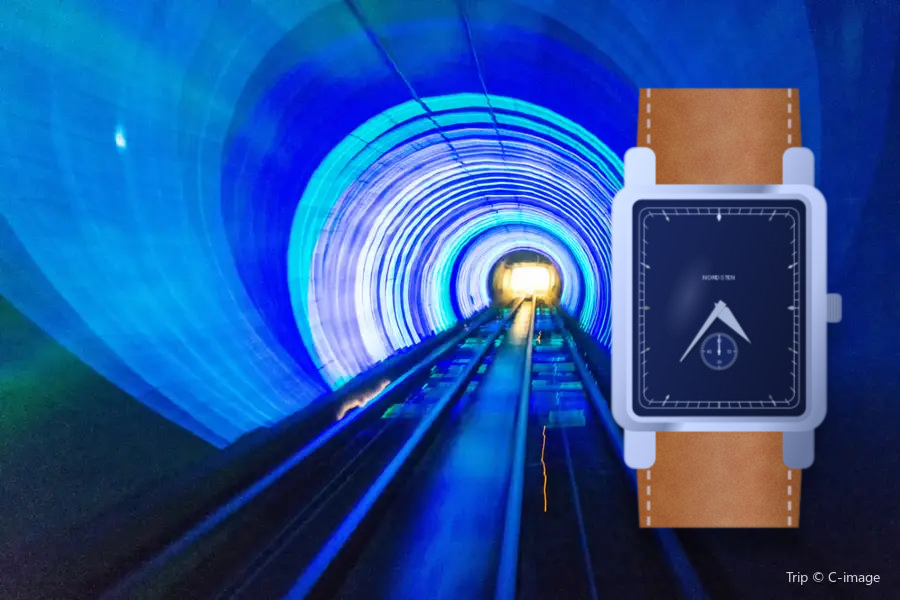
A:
4 h 36 min
